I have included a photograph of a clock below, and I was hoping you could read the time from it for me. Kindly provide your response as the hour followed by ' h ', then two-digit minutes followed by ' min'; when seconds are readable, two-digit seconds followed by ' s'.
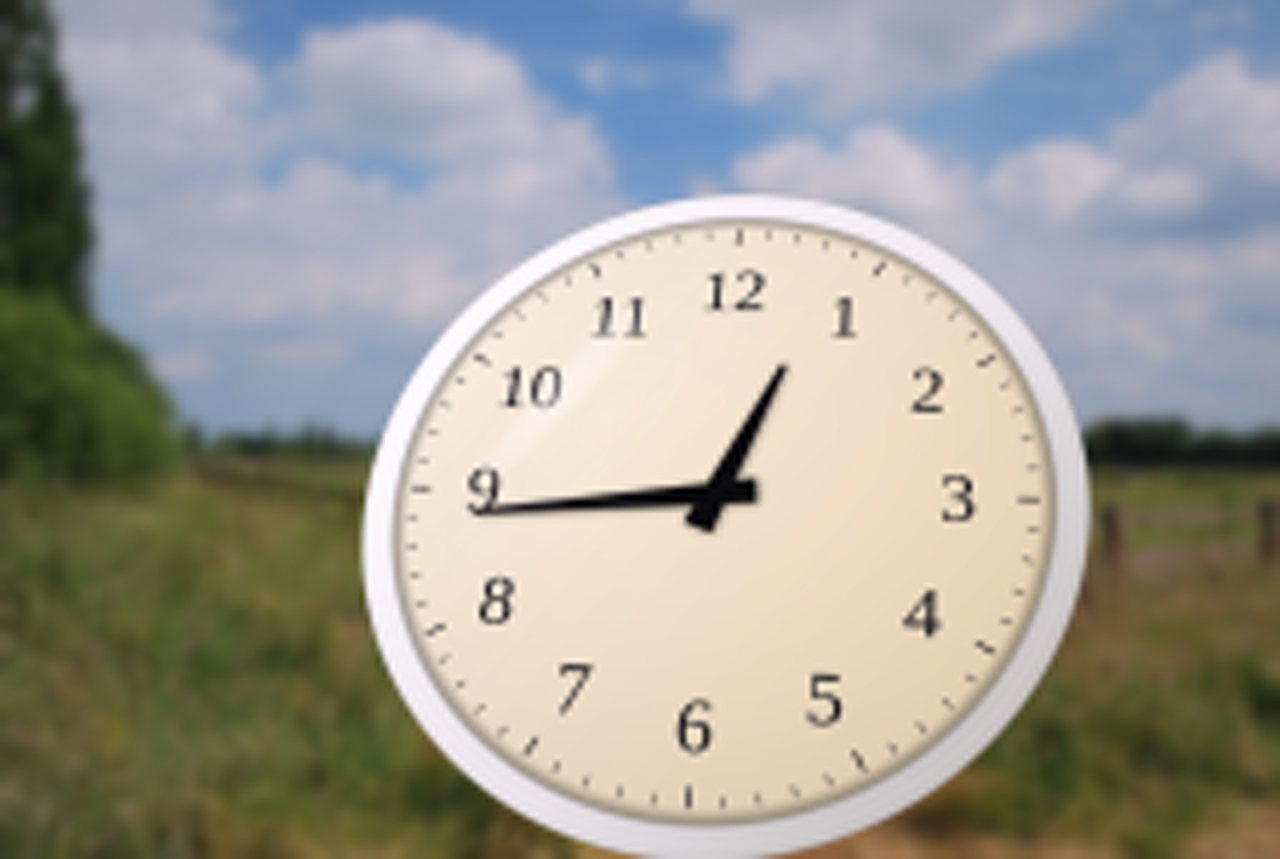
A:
12 h 44 min
